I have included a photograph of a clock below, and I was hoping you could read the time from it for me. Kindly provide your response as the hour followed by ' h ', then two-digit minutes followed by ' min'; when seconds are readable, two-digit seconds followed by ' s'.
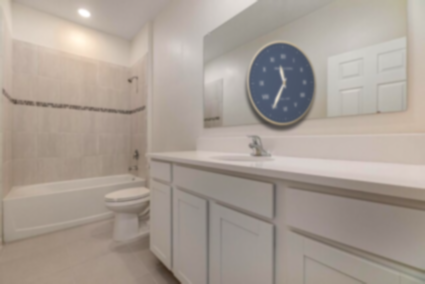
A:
11 h 35 min
